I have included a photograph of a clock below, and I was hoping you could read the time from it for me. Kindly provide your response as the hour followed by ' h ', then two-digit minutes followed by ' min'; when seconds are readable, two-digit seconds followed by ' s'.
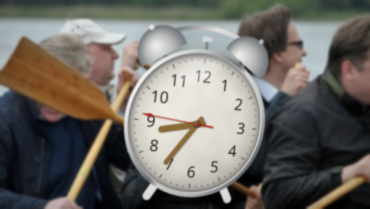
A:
8 h 35 min 46 s
